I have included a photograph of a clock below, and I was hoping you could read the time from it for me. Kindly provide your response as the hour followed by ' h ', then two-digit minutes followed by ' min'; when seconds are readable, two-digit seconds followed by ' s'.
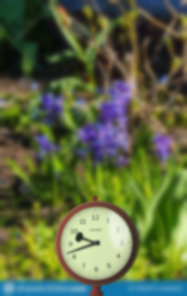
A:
9 h 42 min
